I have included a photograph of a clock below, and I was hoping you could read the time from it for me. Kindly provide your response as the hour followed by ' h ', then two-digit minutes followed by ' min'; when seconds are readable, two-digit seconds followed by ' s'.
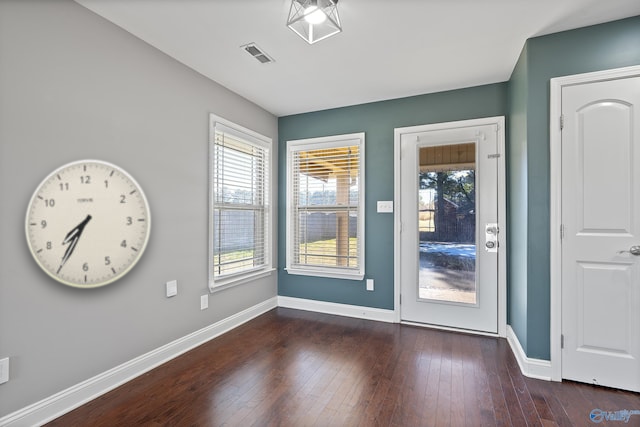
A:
7 h 35 min
